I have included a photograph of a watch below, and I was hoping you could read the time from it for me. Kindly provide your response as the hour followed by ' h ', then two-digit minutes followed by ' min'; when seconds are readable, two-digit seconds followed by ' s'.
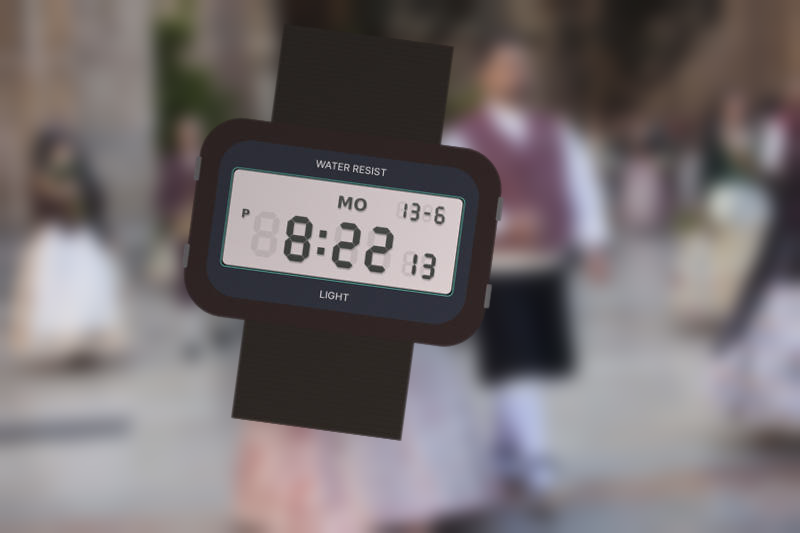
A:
8 h 22 min 13 s
